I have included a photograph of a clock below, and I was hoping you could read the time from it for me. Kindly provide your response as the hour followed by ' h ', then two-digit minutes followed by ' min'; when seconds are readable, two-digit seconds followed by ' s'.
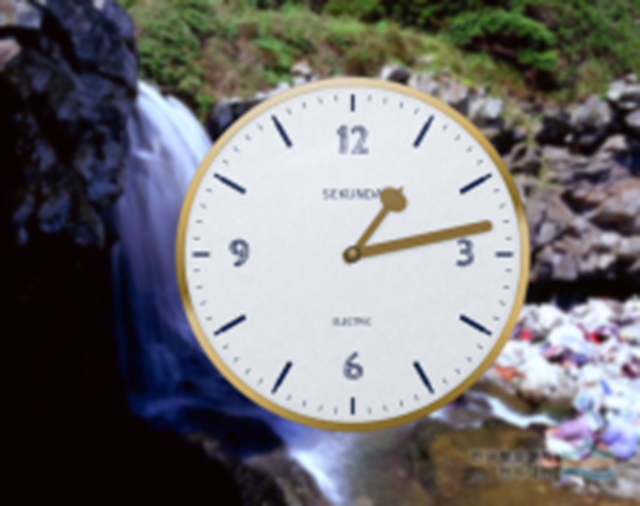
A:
1 h 13 min
